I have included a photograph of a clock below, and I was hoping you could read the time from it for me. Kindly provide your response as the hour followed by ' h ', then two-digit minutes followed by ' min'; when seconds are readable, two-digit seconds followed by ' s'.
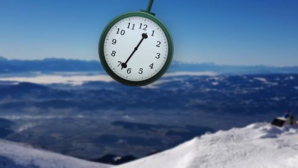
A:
12 h 33 min
